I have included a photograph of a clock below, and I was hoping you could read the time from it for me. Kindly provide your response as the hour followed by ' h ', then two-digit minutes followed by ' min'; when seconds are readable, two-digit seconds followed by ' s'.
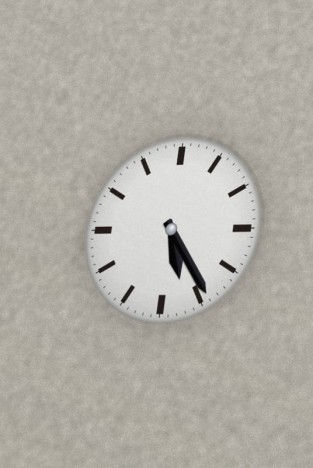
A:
5 h 24 min
